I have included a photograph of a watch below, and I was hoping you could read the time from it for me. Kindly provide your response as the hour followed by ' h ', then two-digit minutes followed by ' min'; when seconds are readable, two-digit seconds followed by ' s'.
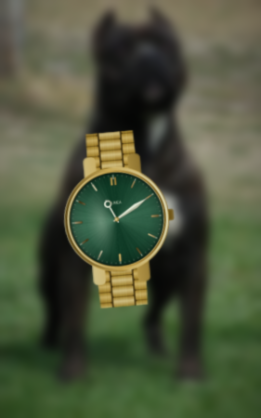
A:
11 h 10 min
